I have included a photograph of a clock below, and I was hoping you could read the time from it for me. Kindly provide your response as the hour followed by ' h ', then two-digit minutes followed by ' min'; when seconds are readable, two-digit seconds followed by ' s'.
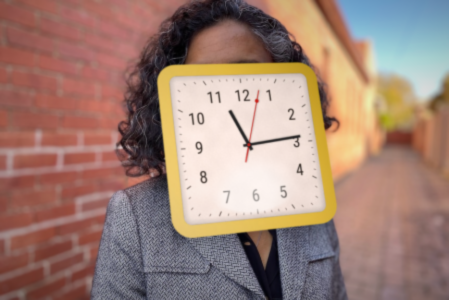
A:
11 h 14 min 03 s
